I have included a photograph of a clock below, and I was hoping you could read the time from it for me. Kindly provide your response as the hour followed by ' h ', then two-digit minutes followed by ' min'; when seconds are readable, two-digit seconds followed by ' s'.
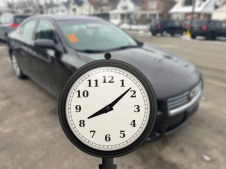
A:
8 h 08 min
